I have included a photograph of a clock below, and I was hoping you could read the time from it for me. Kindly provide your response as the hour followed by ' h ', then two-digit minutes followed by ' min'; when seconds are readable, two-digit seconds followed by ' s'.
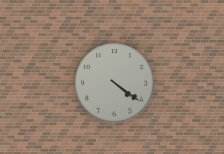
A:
4 h 21 min
